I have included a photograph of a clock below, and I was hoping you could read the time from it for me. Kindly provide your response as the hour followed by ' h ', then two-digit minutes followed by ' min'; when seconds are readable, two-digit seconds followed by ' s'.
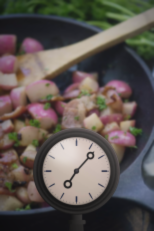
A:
7 h 07 min
